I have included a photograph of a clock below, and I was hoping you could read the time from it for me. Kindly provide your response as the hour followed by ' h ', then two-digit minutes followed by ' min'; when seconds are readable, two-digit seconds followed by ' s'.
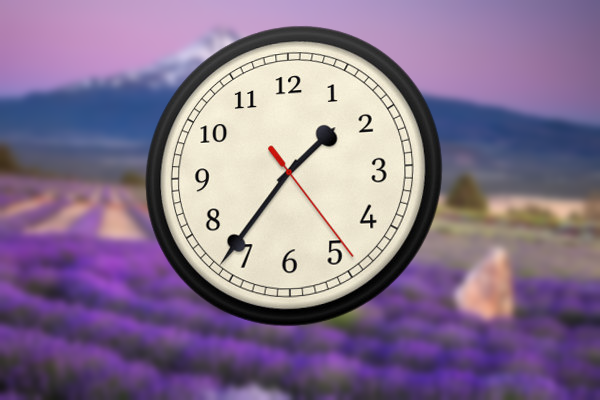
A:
1 h 36 min 24 s
